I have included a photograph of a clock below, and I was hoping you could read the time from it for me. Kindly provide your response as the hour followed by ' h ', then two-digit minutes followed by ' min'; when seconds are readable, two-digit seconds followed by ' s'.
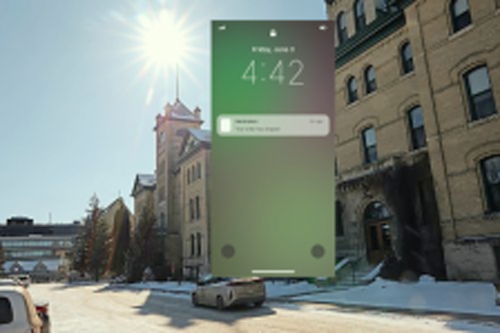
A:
4 h 42 min
